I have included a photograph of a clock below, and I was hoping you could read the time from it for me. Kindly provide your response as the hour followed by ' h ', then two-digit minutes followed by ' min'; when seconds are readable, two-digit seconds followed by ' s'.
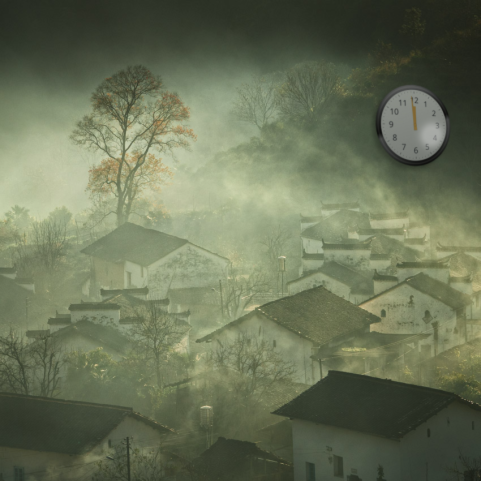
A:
11 h 59 min
